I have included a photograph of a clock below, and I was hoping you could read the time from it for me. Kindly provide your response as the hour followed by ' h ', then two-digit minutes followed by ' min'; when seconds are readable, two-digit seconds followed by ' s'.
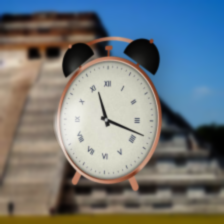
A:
11 h 18 min
